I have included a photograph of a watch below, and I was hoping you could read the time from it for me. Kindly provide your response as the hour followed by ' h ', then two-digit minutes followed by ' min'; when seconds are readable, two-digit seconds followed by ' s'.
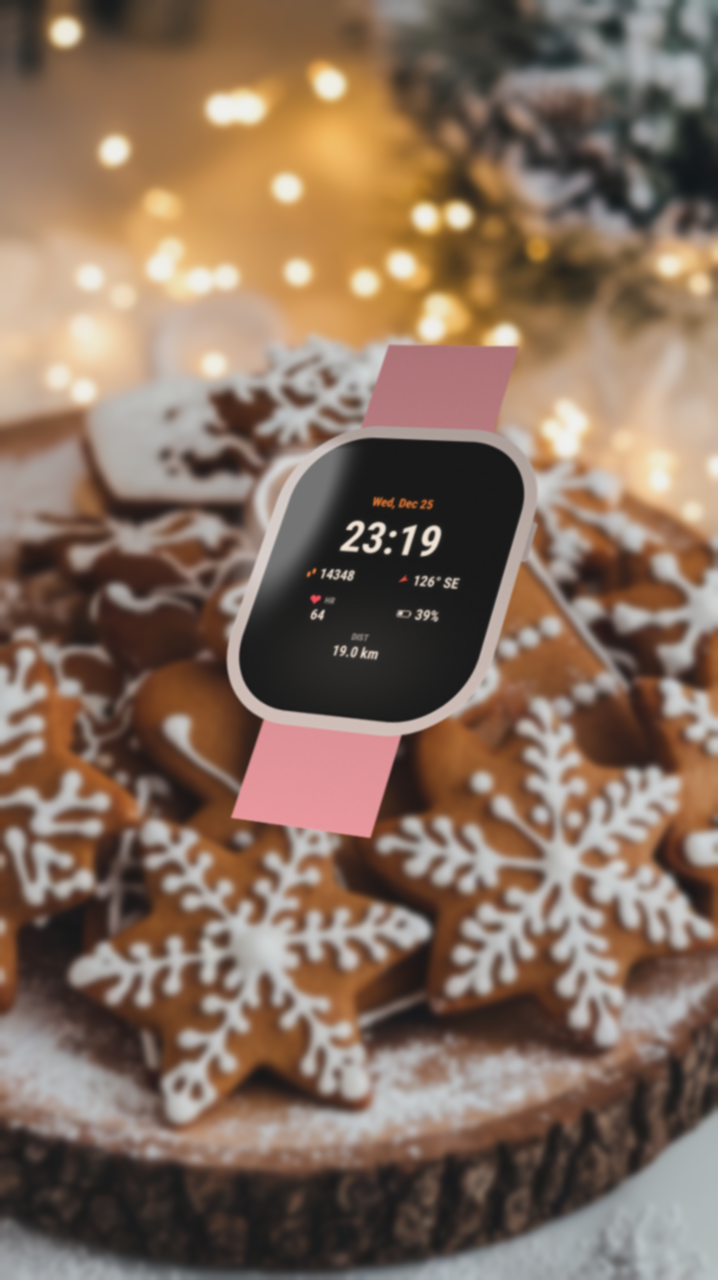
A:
23 h 19 min
